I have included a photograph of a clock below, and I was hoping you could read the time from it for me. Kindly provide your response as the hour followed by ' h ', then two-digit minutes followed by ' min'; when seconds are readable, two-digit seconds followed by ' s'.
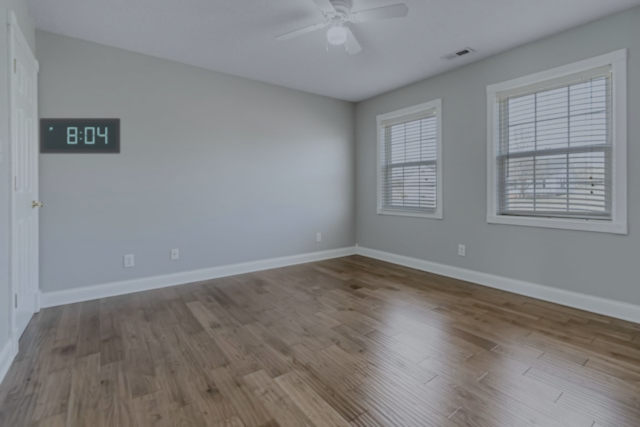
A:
8 h 04 min
